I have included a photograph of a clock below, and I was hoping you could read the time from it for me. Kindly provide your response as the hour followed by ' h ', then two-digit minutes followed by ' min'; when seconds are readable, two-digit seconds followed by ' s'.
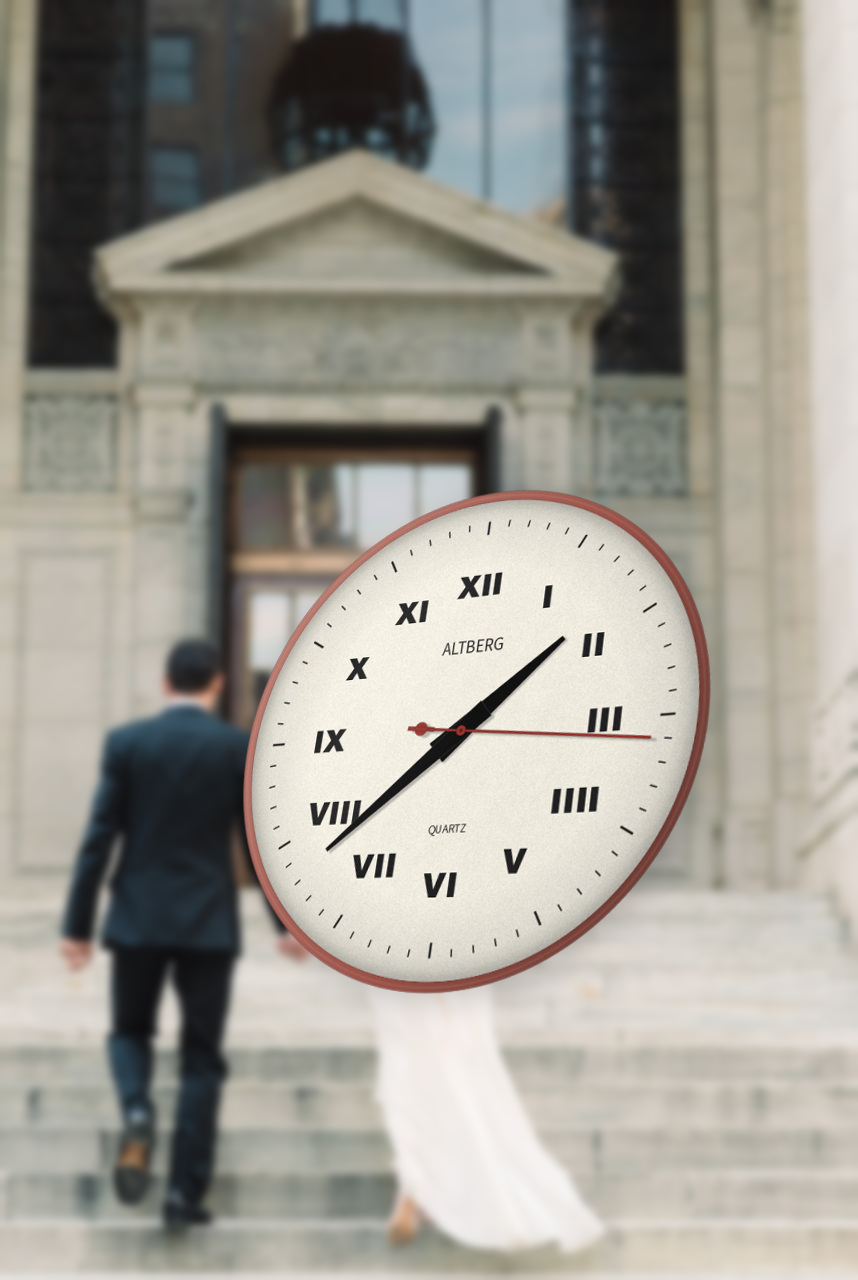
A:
1 h 38 min 16 s
